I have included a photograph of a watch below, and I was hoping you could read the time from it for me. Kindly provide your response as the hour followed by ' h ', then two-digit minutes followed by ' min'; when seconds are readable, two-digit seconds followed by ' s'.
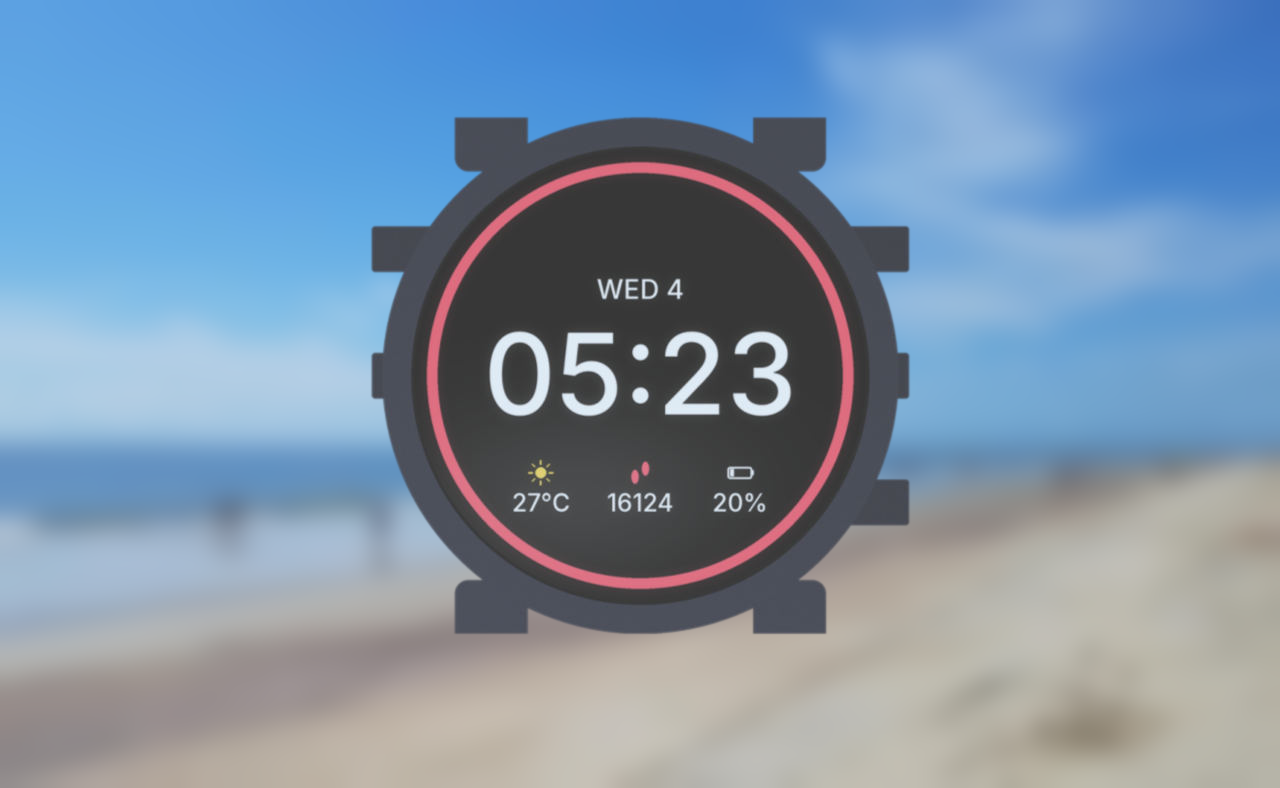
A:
5 h 23 min
